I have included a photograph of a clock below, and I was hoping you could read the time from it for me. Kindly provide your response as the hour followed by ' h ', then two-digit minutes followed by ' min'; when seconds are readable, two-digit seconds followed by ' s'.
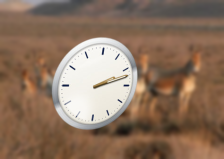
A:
2 h 12 min
